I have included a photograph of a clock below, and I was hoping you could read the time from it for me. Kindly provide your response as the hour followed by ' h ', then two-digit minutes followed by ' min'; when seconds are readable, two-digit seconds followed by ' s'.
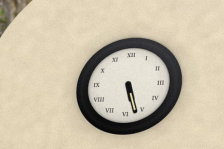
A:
5 h 27 min
